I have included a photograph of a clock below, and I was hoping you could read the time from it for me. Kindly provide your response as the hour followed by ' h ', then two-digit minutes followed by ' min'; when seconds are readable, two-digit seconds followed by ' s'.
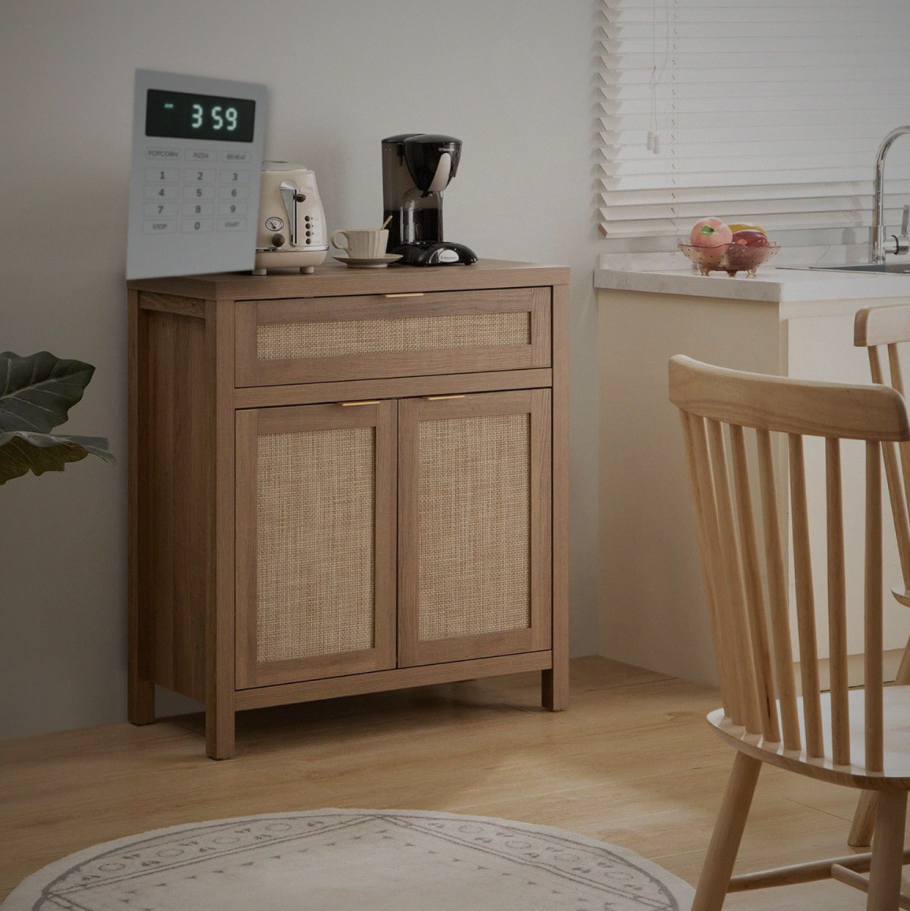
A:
3 h 59 min
